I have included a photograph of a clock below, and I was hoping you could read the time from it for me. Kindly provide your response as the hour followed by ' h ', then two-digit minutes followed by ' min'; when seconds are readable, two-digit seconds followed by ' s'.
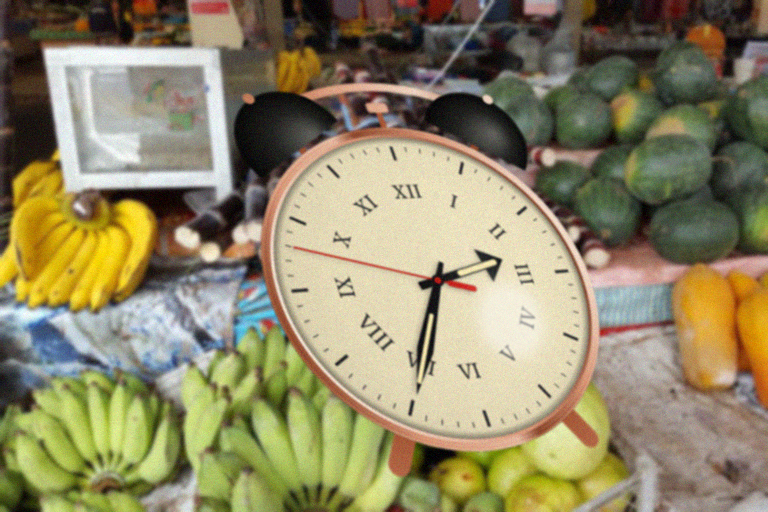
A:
2 h 34 min 48 s
